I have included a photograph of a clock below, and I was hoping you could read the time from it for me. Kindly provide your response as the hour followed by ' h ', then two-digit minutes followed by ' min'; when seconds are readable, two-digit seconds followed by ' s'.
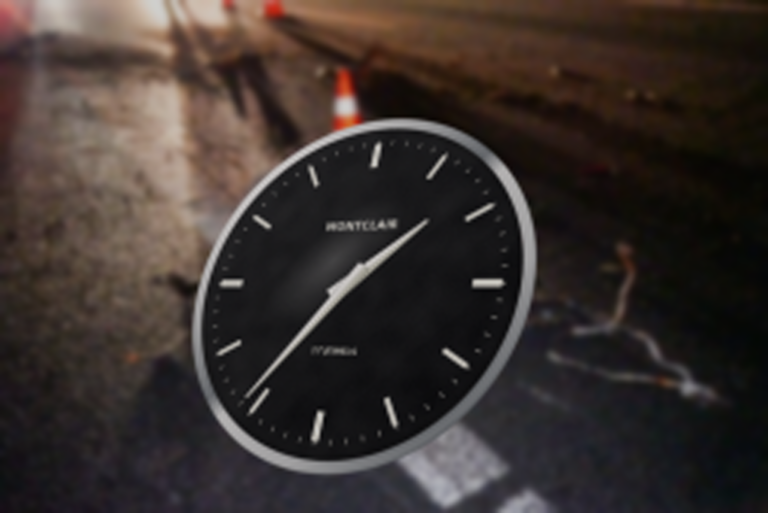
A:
1 h 36 min
